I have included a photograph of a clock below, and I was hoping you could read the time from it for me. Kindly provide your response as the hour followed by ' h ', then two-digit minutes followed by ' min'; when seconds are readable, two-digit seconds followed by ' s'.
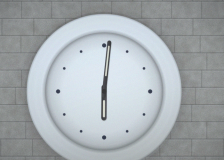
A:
6 h 01 min
